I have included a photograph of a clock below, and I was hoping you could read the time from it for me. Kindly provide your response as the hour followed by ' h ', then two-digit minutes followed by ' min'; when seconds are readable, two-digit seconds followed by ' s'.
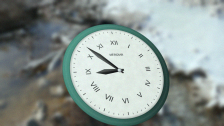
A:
8 h 52 min
